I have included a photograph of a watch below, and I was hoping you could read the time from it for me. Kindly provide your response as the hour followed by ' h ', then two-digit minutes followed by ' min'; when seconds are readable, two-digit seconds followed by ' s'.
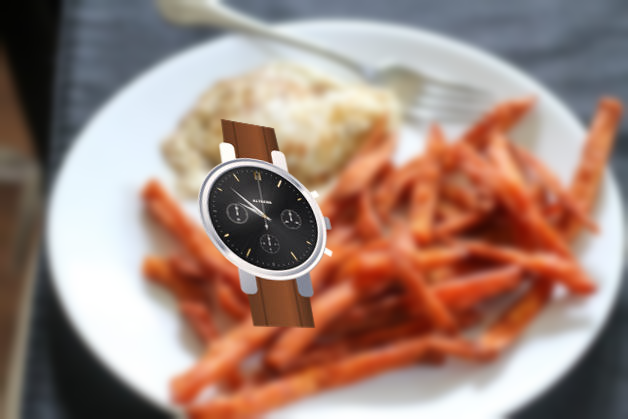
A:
9 h 52 min
